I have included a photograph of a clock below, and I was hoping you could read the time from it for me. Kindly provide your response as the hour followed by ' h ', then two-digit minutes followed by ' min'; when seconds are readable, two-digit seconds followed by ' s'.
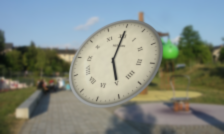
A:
5 h 00 min
